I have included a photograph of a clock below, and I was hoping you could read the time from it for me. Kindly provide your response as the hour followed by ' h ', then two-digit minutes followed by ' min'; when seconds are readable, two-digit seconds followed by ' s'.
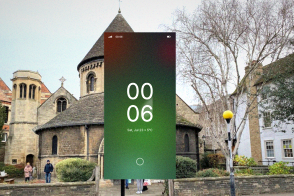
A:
0 h 06 min
